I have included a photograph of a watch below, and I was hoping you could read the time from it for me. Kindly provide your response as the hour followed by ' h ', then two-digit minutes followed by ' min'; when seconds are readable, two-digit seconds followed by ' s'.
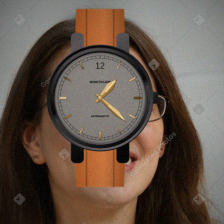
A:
1 h 22 min
